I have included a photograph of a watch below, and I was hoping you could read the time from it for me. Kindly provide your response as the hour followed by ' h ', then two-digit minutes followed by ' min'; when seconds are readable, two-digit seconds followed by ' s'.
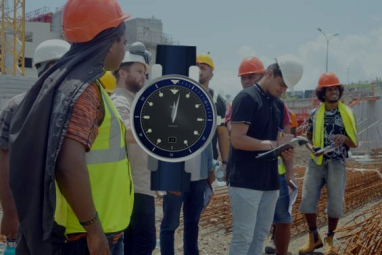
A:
12 h 02 min
